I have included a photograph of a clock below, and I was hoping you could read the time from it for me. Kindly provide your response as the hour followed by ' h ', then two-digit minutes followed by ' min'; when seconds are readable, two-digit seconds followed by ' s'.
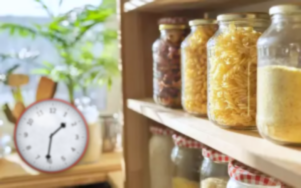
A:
1 h 31 min
